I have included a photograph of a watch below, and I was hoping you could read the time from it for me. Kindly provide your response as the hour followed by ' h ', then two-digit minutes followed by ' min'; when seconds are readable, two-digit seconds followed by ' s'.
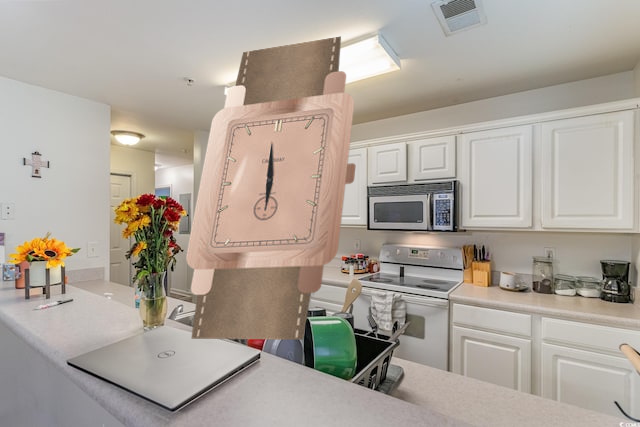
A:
5 h 59 min
